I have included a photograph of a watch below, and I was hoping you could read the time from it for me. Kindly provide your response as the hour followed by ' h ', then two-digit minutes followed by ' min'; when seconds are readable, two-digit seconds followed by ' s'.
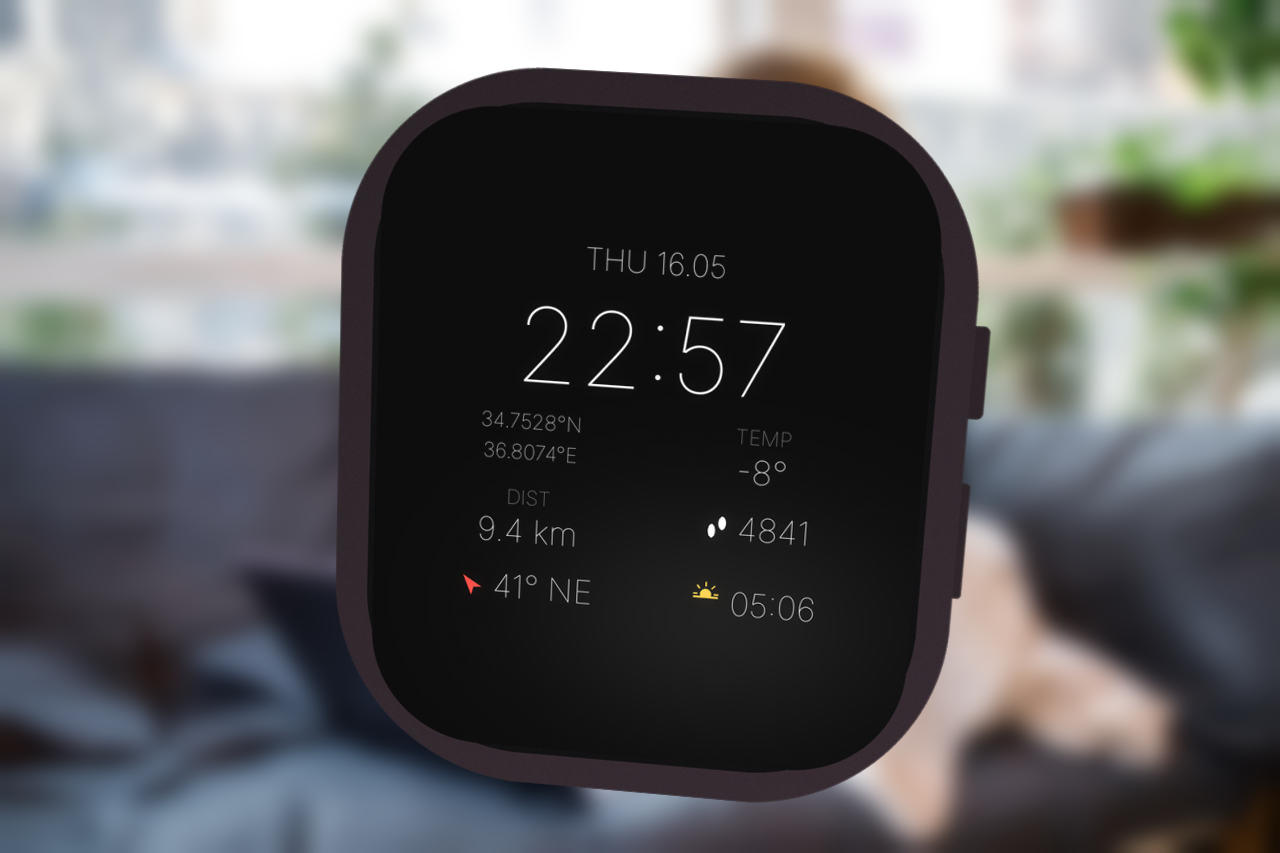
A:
22 h 57 min
